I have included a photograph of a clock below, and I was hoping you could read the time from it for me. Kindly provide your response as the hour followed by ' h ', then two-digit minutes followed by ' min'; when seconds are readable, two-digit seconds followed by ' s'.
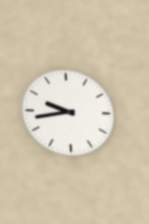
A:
9 h 43 min
